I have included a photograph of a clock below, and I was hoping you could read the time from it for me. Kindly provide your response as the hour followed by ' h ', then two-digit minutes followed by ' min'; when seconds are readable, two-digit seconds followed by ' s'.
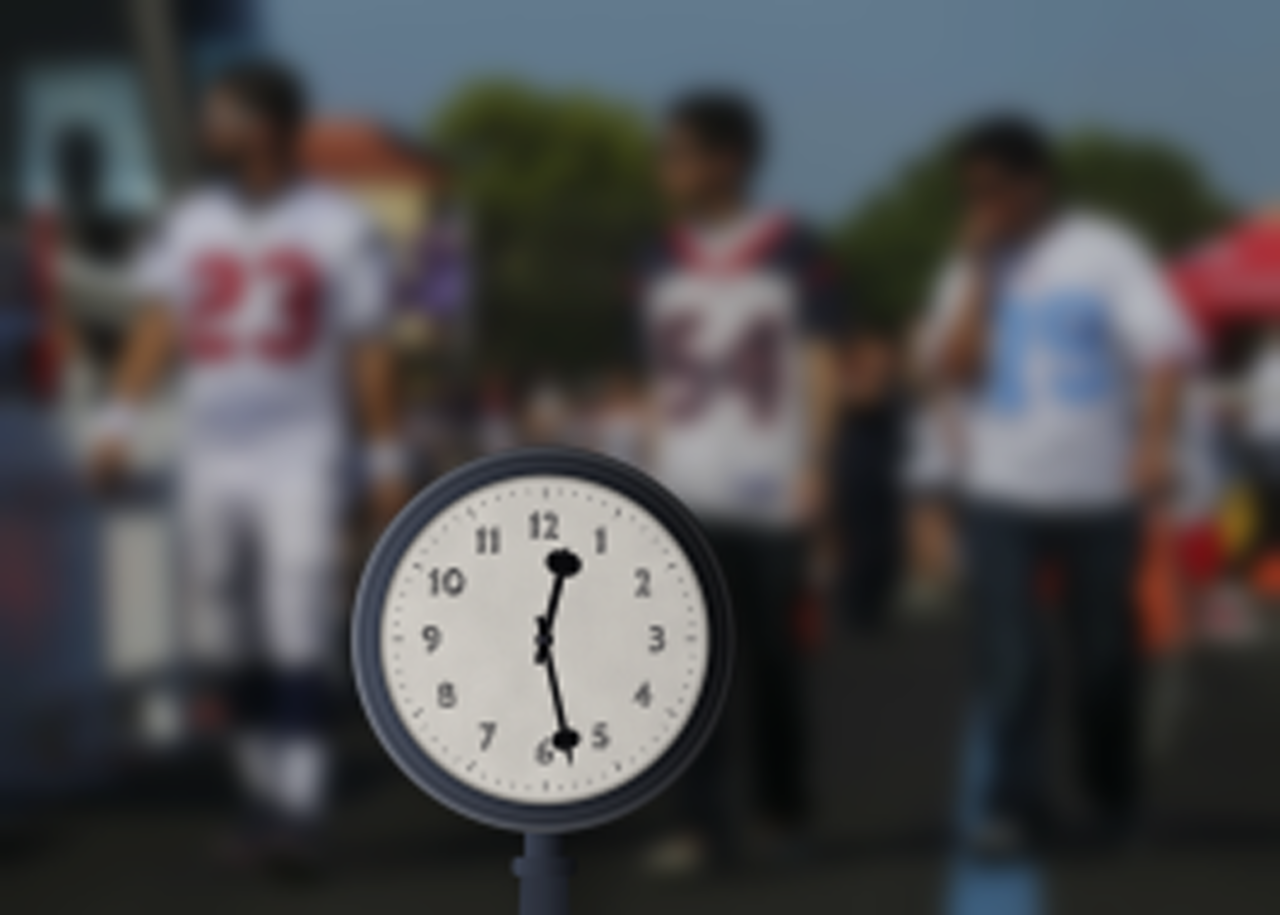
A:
12 h 28 min
